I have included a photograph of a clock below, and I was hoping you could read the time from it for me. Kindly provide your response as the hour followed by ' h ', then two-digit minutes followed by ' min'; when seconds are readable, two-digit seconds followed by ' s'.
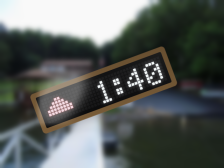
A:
1 h 40 min
